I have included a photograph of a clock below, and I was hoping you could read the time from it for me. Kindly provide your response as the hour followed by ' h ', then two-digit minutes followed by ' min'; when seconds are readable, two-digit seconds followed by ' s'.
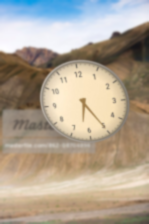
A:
6 h 25 min
